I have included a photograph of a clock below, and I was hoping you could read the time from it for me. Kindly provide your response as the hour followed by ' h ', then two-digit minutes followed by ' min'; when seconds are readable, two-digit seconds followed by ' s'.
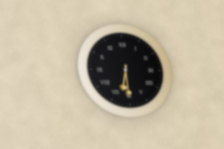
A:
6 h 30 min
